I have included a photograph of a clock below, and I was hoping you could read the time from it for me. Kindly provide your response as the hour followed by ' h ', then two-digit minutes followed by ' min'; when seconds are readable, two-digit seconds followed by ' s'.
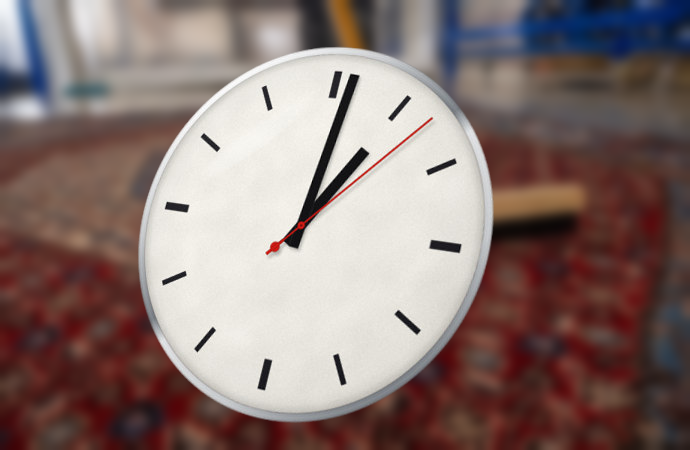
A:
1 h 01 min 07 s
